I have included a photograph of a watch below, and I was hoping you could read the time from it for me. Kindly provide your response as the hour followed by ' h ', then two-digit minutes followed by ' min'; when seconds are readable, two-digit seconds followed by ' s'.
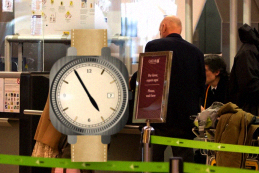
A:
4 h 55 min
